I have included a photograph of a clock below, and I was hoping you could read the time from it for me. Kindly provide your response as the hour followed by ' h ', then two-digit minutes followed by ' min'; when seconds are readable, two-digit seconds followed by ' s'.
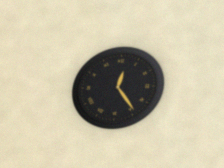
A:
12 h 24 min
